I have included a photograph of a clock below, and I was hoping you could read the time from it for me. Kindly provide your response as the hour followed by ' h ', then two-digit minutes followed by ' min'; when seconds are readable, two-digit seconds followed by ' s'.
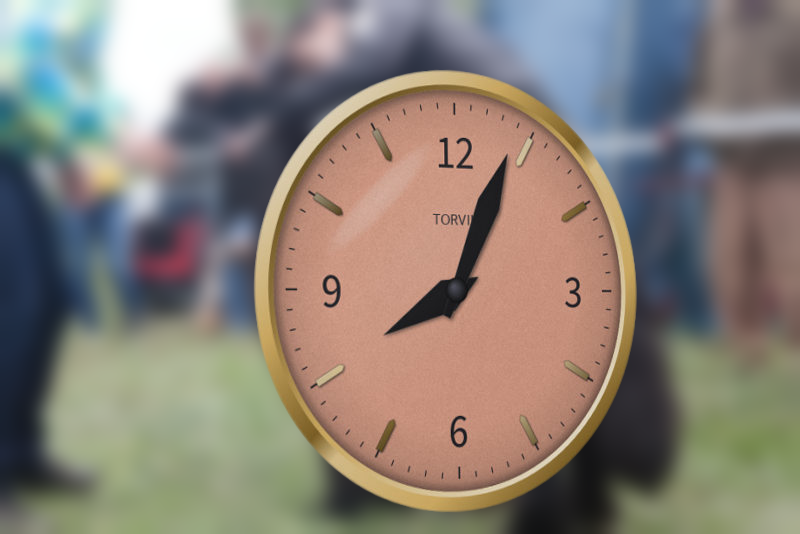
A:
8 h 04 min
